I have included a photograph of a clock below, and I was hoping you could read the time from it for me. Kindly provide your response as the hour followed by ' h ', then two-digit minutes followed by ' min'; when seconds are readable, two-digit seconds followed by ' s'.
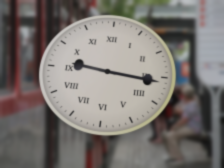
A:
9 h 16 min
